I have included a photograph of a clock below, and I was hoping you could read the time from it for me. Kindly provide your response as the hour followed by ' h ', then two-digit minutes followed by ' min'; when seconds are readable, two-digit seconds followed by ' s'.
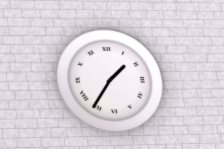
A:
1 h 36 min
